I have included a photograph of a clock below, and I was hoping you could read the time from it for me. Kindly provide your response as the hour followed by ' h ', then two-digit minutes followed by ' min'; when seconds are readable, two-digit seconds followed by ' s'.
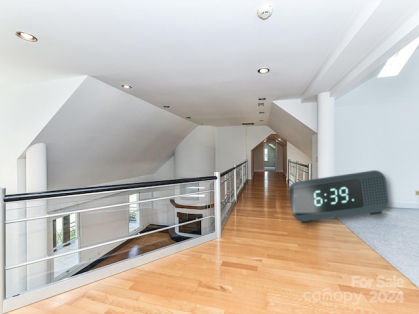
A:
6 h 39 min
